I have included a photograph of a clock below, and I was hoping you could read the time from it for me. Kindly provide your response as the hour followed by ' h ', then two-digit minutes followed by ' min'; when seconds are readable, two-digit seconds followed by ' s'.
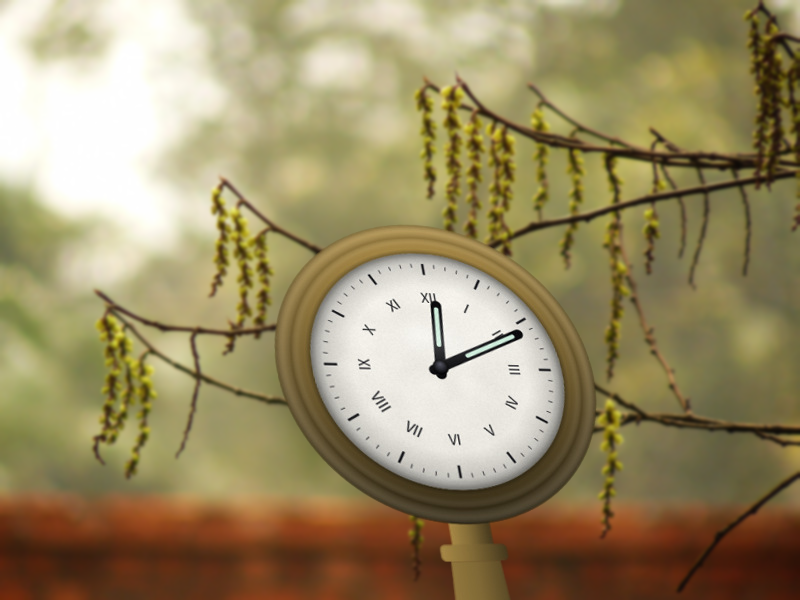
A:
12 h 11 min
